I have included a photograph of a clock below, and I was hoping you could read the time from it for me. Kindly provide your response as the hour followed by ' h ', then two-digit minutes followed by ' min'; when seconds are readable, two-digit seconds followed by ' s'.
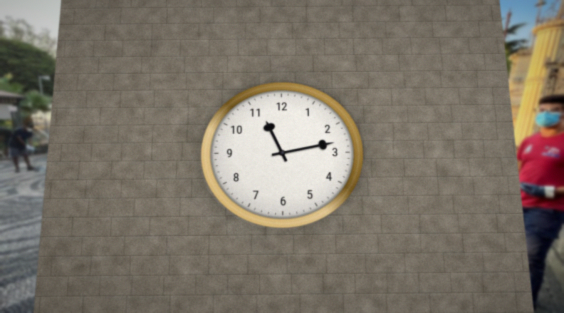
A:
11 h 13 min
